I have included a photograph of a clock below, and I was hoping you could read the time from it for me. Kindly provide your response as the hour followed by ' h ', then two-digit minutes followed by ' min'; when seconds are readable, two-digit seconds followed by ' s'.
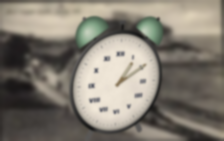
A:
1 h 10 min
